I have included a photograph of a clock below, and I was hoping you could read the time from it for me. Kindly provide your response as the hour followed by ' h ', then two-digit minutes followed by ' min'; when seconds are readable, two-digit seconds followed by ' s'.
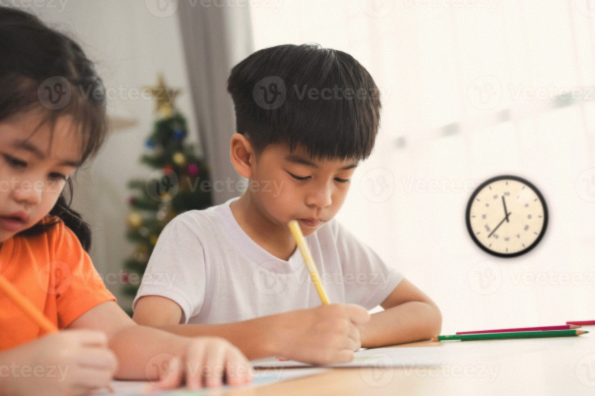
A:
11 h 37 min
